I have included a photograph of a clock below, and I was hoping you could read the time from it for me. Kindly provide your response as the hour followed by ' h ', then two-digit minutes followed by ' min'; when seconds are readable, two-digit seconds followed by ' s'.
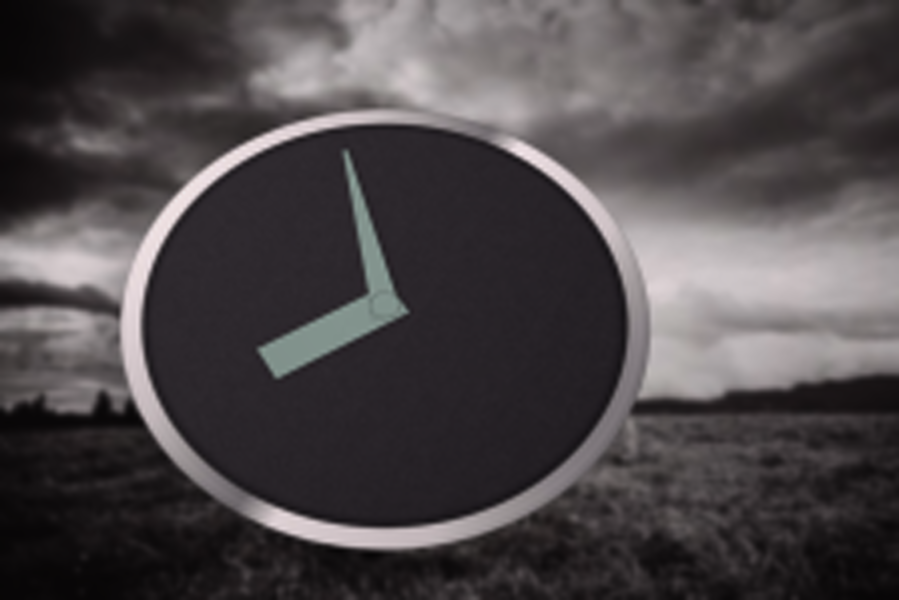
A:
7 h 58 min
